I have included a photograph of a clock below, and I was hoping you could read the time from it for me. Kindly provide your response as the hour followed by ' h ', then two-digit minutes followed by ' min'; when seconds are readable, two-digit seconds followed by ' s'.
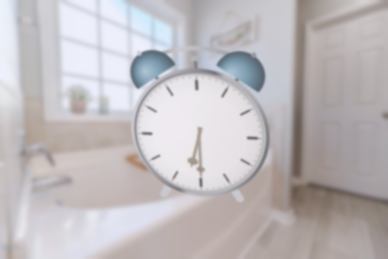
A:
6 h 30 min
